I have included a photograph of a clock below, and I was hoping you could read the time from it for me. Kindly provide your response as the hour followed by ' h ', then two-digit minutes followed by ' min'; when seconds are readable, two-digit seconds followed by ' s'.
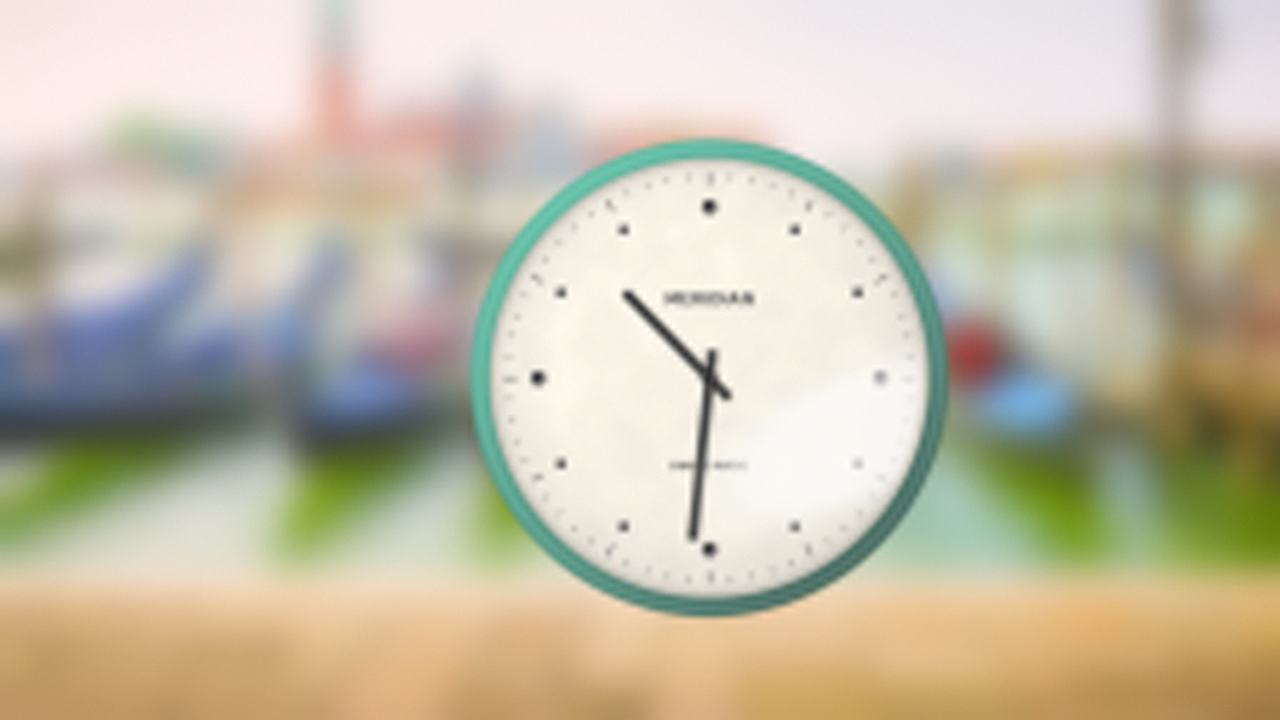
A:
10 h 31 min
